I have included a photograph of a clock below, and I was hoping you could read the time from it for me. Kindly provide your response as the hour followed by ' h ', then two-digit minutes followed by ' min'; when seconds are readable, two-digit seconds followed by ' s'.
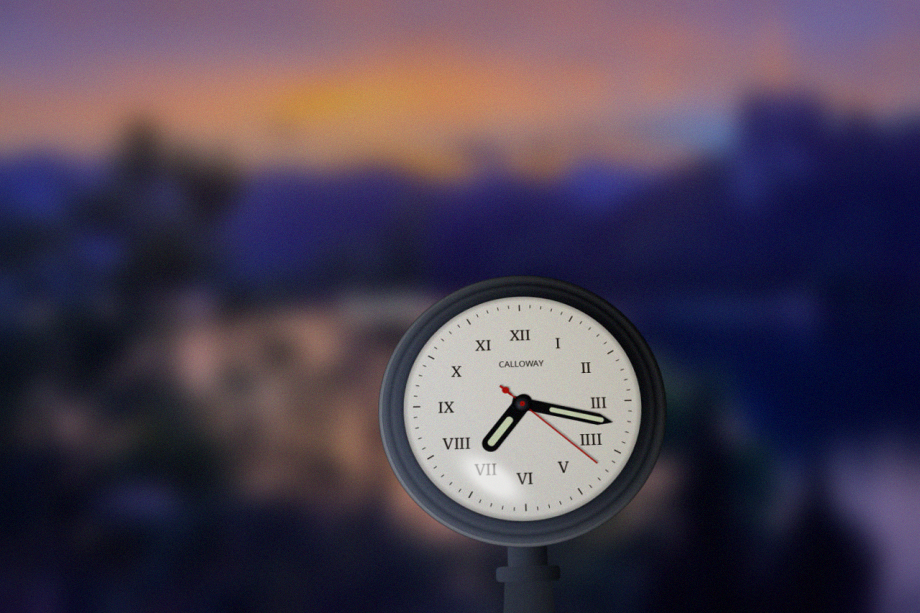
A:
7 h 17 min 22 s
